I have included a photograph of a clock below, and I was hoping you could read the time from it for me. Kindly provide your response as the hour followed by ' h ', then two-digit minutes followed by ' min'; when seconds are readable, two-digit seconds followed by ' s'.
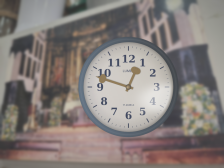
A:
12 h 48 min
